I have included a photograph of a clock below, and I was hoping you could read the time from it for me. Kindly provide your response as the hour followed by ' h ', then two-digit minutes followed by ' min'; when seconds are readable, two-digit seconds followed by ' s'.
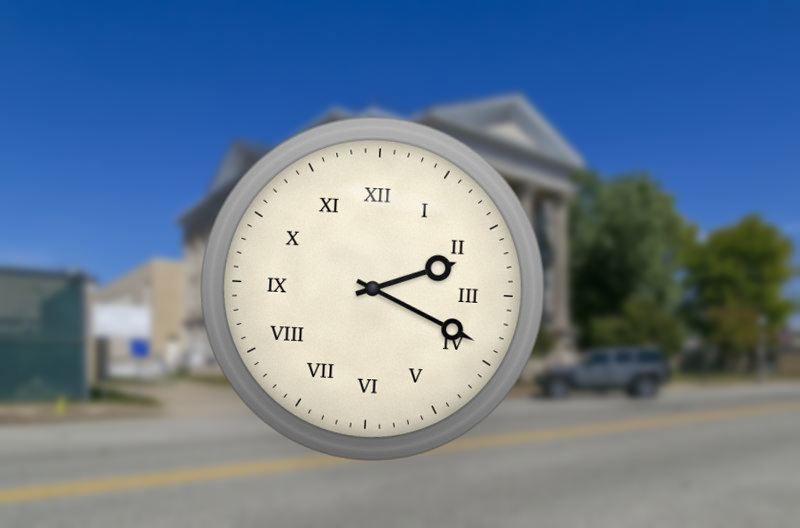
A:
2 h 19 min
